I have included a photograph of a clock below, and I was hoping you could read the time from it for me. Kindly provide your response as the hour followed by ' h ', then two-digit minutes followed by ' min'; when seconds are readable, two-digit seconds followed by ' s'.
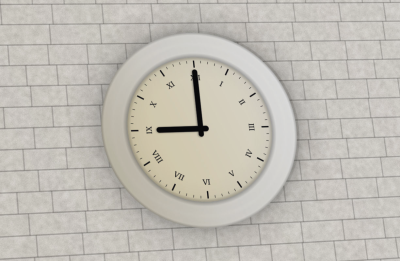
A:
9 h 00 min
